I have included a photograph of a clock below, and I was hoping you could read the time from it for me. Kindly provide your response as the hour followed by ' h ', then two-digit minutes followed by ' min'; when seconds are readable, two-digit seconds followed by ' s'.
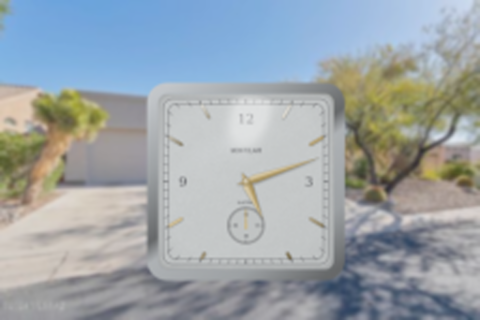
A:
5 h 12 min
